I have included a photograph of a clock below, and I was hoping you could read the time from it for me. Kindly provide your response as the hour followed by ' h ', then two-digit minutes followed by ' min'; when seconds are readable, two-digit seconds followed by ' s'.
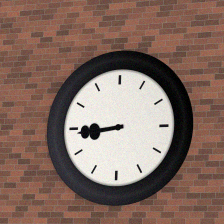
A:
8 h 44 min
